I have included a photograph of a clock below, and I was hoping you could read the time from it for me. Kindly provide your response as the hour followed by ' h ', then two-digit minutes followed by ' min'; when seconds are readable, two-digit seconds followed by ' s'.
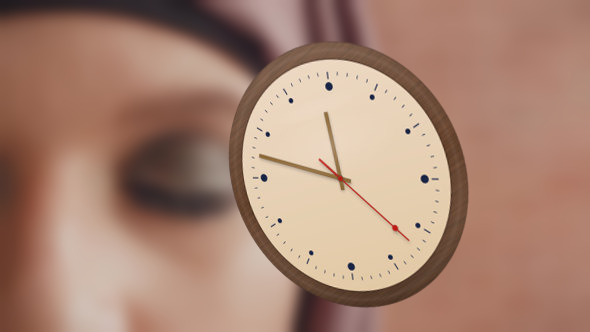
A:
11 h 47 min 22 s
